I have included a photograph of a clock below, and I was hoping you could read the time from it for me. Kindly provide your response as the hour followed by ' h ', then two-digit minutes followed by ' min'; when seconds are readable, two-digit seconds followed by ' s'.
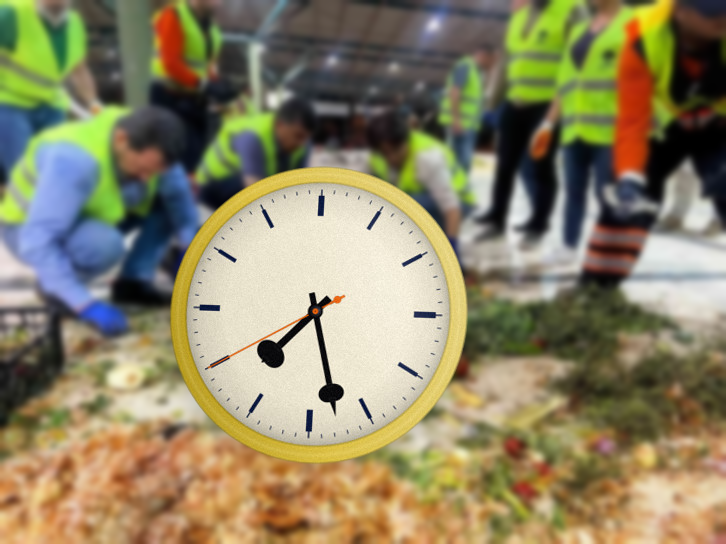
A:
7 h 27 min 40 s
